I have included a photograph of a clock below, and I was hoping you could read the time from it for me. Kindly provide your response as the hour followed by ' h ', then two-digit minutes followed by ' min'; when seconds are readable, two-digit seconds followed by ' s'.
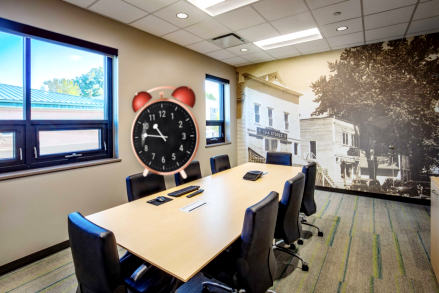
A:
10 h 46 min
